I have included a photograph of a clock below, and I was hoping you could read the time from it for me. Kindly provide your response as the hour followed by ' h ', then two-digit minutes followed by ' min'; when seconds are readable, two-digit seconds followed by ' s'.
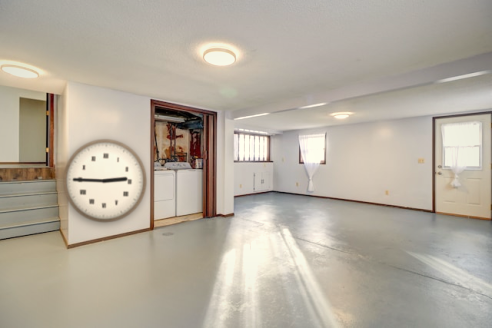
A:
2 h 45 min
